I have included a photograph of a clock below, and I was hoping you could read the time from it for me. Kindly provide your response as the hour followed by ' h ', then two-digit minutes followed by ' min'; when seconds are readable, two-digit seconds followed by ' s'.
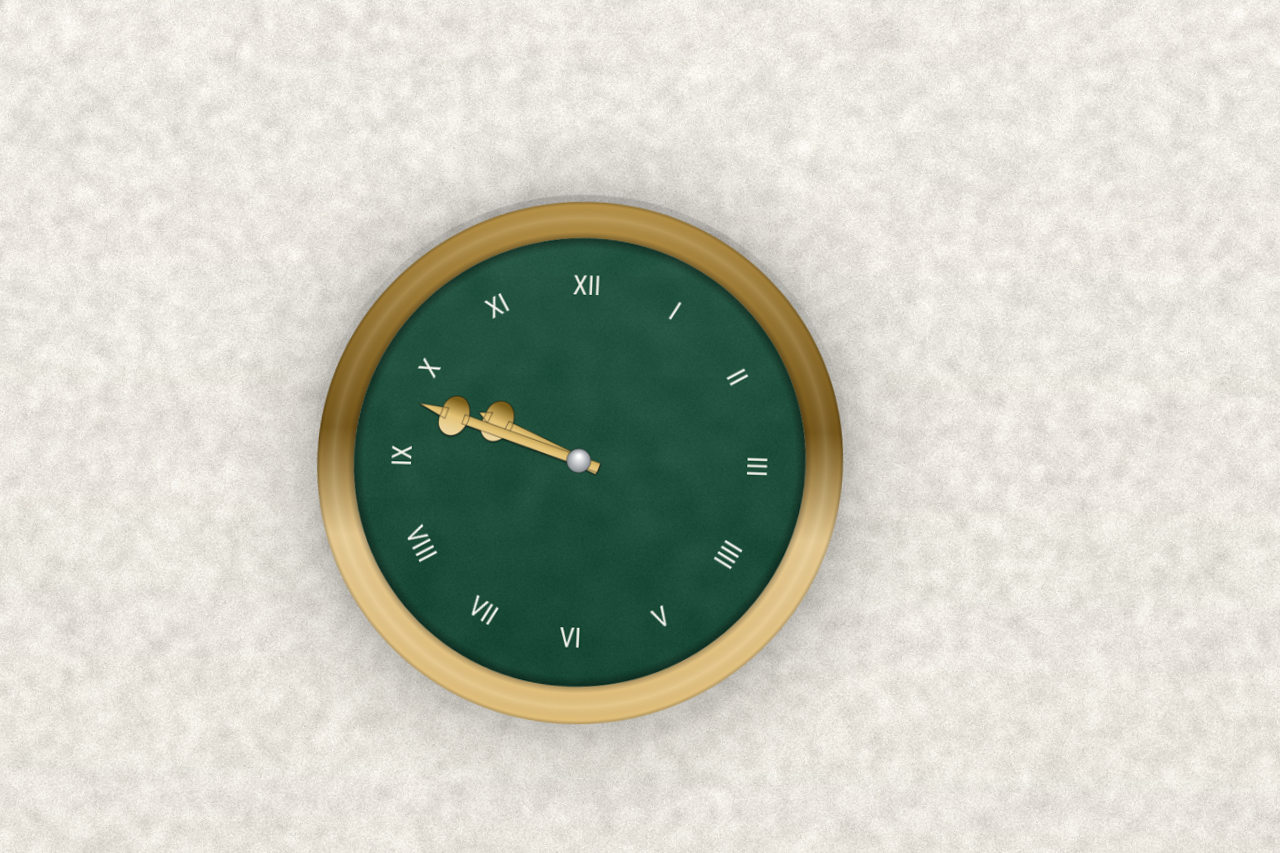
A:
9 h 48 min
